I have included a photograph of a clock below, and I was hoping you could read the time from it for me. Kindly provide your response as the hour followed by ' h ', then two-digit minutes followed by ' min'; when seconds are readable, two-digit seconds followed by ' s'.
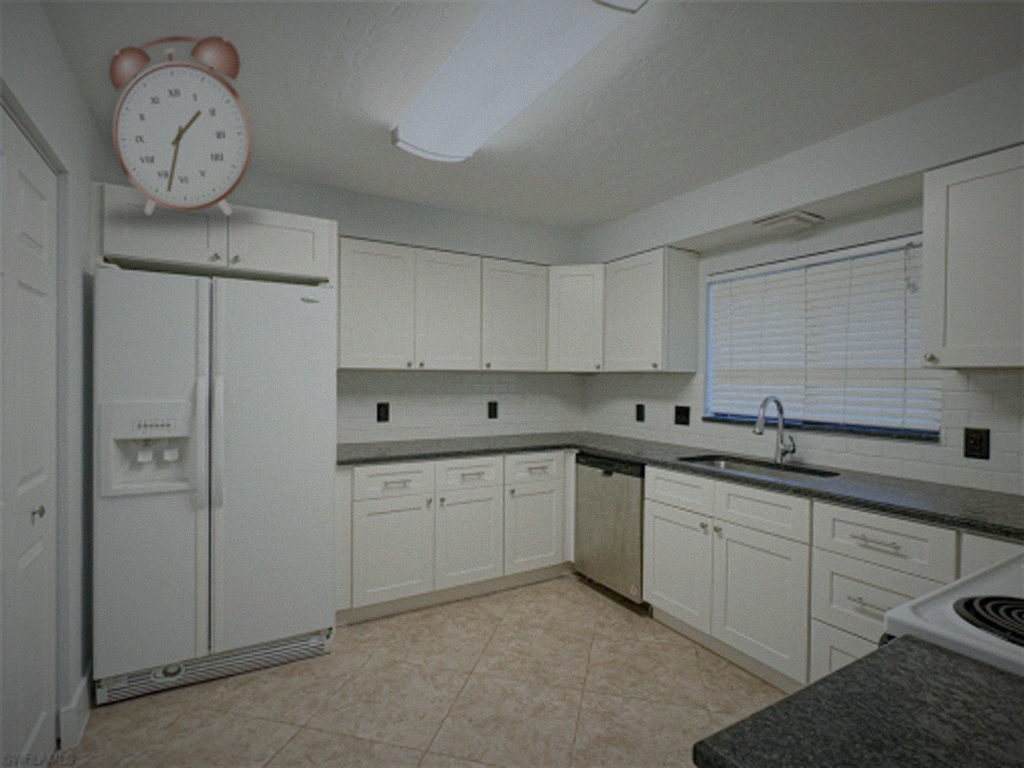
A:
1 h 33 min
